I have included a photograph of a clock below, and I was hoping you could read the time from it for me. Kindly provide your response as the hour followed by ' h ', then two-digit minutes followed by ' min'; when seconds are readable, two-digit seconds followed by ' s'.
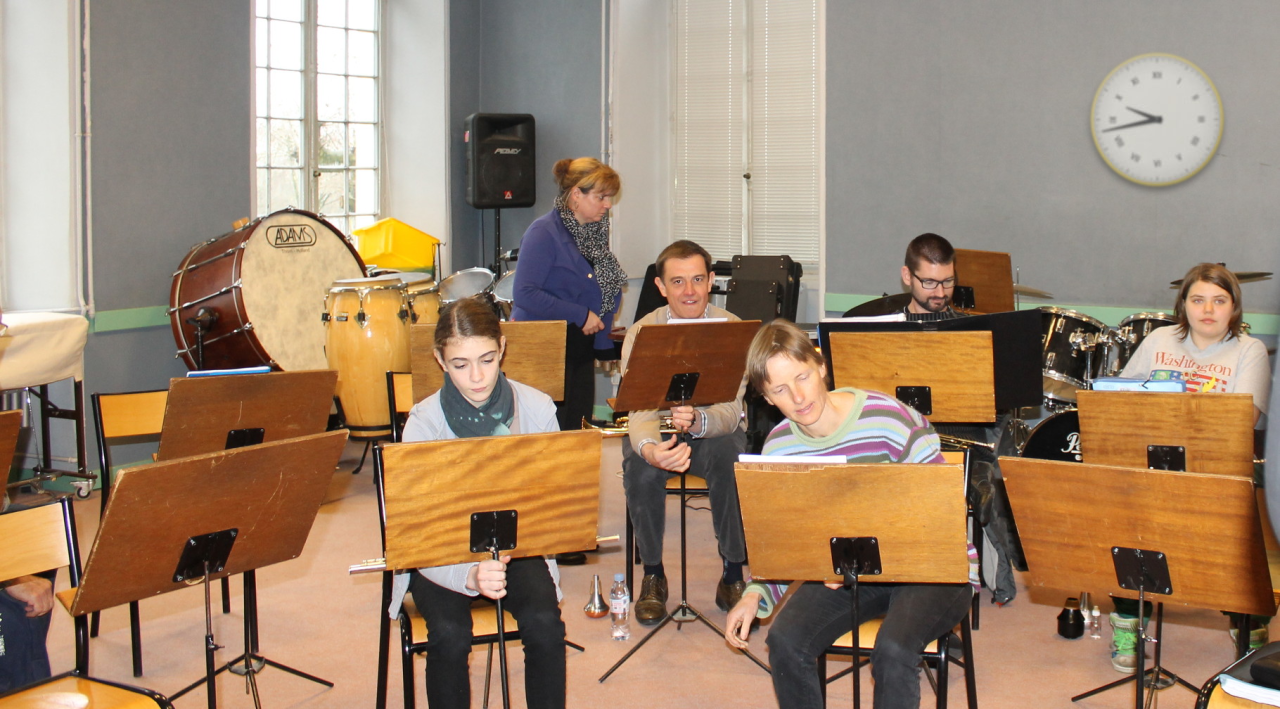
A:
9 h 43 min
